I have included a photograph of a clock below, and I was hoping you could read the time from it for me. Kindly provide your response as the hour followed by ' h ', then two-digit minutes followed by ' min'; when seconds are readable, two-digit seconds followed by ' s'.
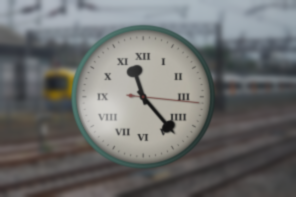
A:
11 h 23 min 16 s
